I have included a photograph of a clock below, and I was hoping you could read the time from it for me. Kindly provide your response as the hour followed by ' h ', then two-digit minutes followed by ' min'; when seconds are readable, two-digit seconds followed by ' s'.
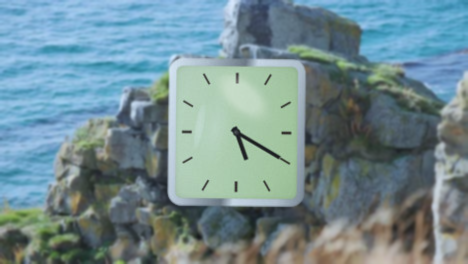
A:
5 h 20 min
